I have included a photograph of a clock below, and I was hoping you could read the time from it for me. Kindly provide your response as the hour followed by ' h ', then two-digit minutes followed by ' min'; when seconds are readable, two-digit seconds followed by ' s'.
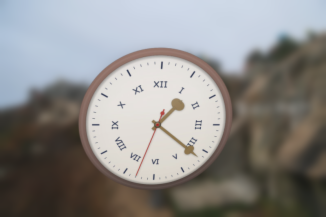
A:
1 h 21 min 33 s
